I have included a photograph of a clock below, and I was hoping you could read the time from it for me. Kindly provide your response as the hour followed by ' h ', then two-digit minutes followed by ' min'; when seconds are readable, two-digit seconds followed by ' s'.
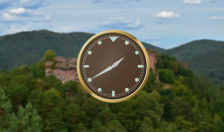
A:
1 h 40 min
